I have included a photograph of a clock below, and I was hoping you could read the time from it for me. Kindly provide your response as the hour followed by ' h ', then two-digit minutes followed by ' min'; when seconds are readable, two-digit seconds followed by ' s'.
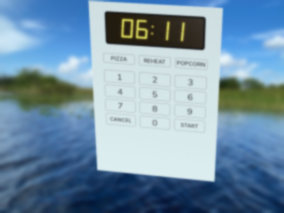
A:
6 h 11 min
